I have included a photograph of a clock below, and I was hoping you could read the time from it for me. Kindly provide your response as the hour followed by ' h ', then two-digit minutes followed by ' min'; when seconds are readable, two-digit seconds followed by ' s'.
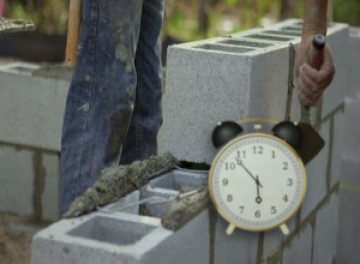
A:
5 h 53 min
